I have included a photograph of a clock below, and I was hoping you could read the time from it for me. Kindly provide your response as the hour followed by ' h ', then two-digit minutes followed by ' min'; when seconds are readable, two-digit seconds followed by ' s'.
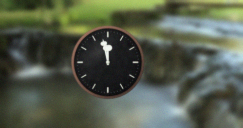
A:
11 h 58 min
